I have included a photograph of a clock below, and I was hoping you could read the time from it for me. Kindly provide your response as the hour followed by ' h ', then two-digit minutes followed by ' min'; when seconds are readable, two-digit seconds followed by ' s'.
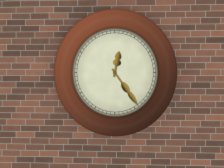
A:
12 h 24 min
